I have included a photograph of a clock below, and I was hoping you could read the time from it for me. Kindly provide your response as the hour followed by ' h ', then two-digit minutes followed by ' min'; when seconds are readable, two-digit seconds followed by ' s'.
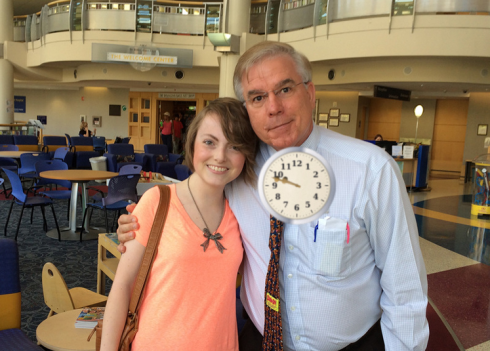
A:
9 h 48 min
